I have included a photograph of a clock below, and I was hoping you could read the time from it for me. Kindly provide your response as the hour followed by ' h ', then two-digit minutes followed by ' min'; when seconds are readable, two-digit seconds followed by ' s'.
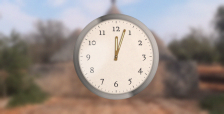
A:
12 h 03 min
